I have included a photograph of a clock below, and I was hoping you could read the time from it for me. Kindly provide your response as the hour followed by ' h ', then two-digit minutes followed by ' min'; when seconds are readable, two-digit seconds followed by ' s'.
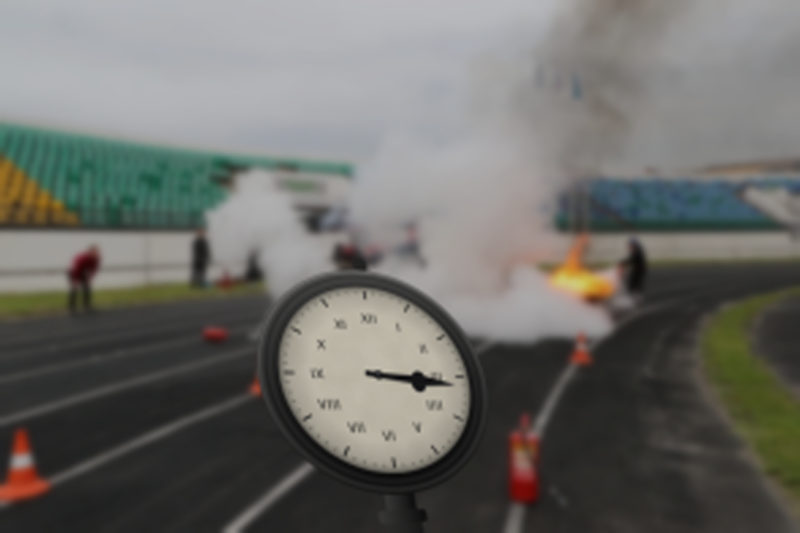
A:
3 h 16 min
